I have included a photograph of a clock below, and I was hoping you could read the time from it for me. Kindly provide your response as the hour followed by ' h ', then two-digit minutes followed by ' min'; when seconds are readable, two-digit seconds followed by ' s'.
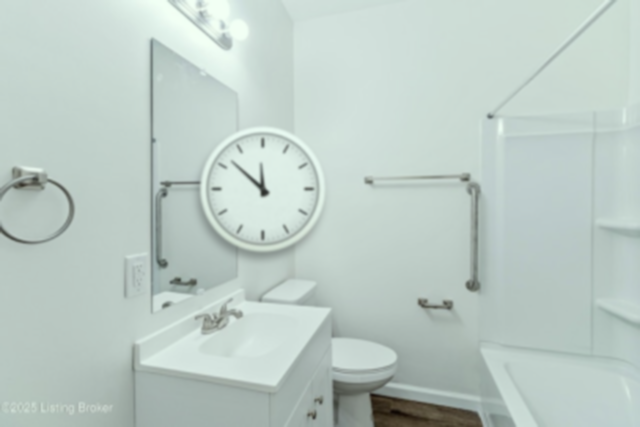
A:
11 h 52 min
